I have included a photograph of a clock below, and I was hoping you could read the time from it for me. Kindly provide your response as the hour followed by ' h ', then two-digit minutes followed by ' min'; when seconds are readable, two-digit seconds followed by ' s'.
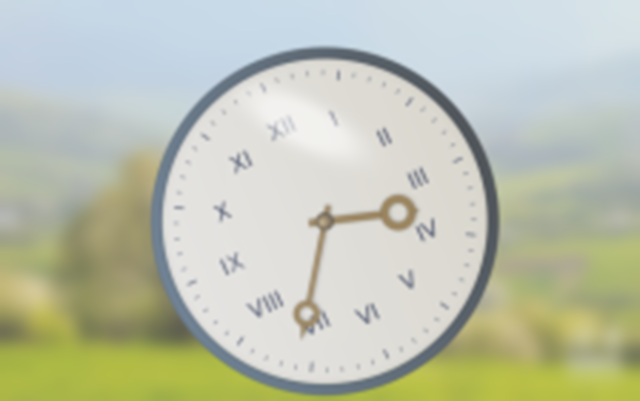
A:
3 h 36 min
